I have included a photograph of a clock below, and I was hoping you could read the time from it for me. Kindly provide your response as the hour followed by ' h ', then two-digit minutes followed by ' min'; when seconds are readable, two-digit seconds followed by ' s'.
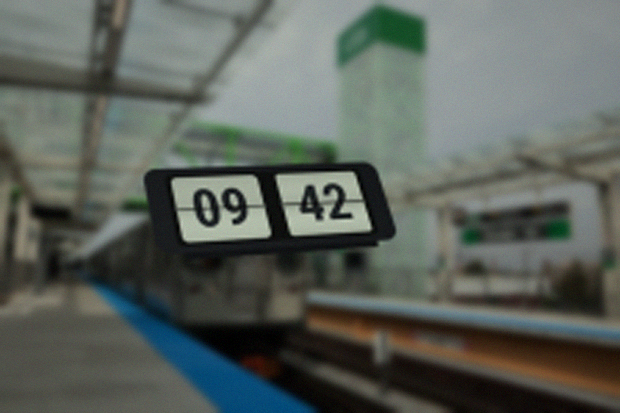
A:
9 h 42 min
